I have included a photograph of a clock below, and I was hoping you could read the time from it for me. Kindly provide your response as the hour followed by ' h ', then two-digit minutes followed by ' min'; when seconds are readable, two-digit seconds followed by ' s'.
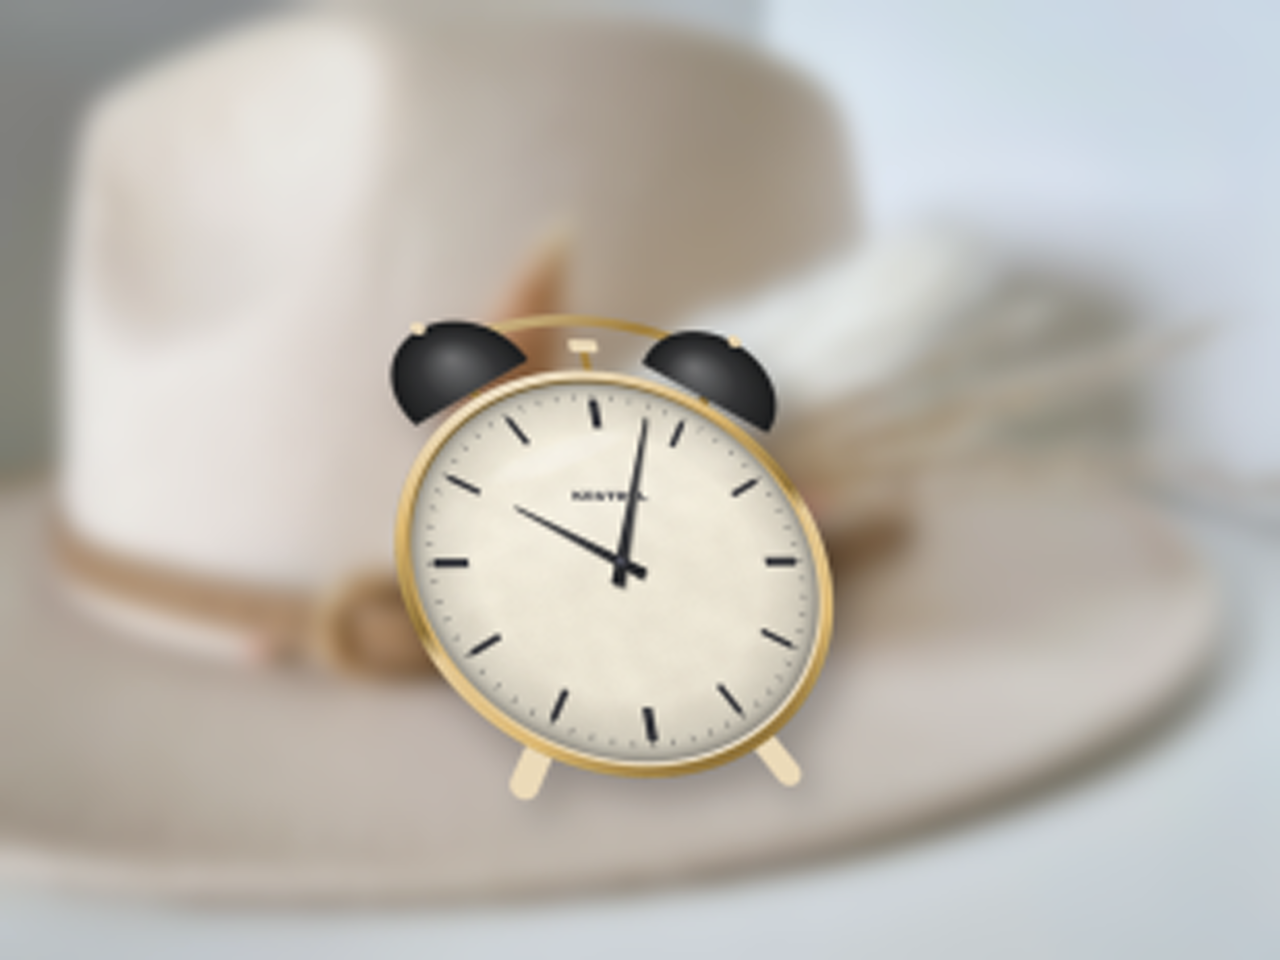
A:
10 h 03 min
